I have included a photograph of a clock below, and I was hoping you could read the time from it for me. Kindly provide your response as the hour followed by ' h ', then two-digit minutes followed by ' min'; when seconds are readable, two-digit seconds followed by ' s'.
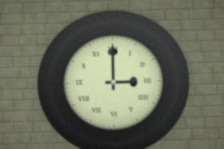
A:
3 h 00 min
